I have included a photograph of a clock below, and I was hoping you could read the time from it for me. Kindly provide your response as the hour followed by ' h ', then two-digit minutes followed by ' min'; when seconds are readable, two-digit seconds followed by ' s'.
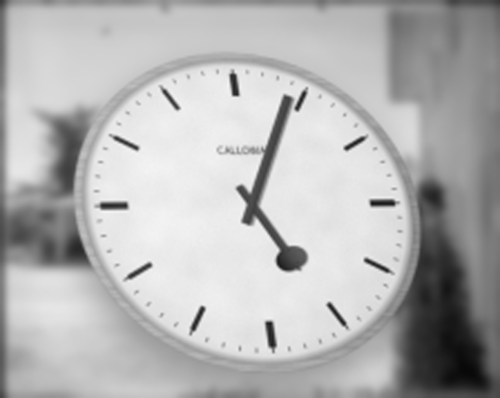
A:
5 h 04 min
